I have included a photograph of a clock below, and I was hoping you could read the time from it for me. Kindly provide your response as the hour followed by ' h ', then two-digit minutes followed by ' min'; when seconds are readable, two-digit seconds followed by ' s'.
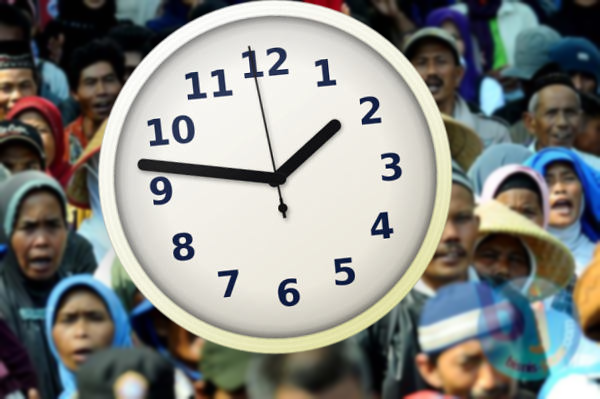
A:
1 h 46 min 59 s
